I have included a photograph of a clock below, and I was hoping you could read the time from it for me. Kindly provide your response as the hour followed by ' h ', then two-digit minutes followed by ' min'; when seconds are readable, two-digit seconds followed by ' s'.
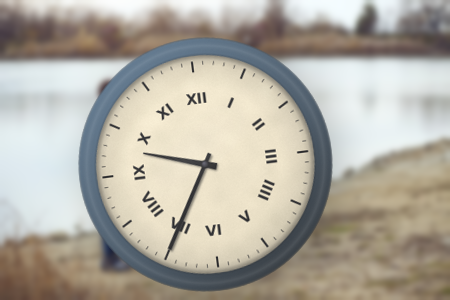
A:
9 h 35 min
